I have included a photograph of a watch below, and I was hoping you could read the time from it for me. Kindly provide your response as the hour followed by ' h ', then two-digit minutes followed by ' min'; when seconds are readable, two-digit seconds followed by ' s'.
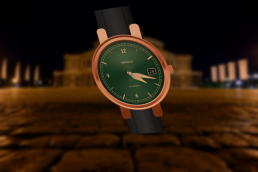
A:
4 h 18 min
